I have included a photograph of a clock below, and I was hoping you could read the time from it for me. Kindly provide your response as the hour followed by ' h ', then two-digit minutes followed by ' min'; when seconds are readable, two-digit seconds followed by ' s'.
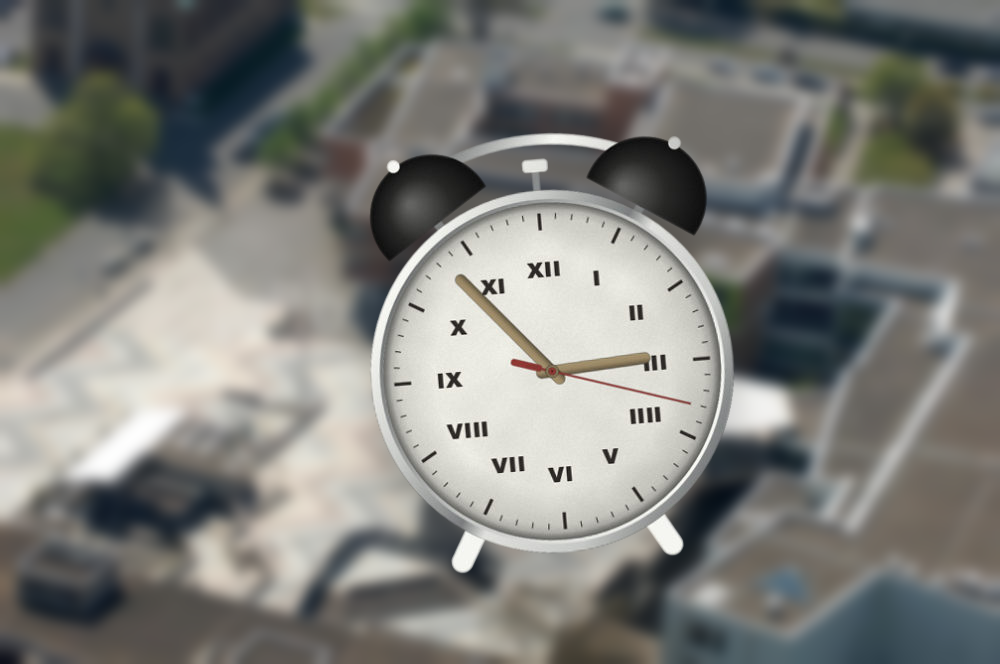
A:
2 h 53 min 18 s
